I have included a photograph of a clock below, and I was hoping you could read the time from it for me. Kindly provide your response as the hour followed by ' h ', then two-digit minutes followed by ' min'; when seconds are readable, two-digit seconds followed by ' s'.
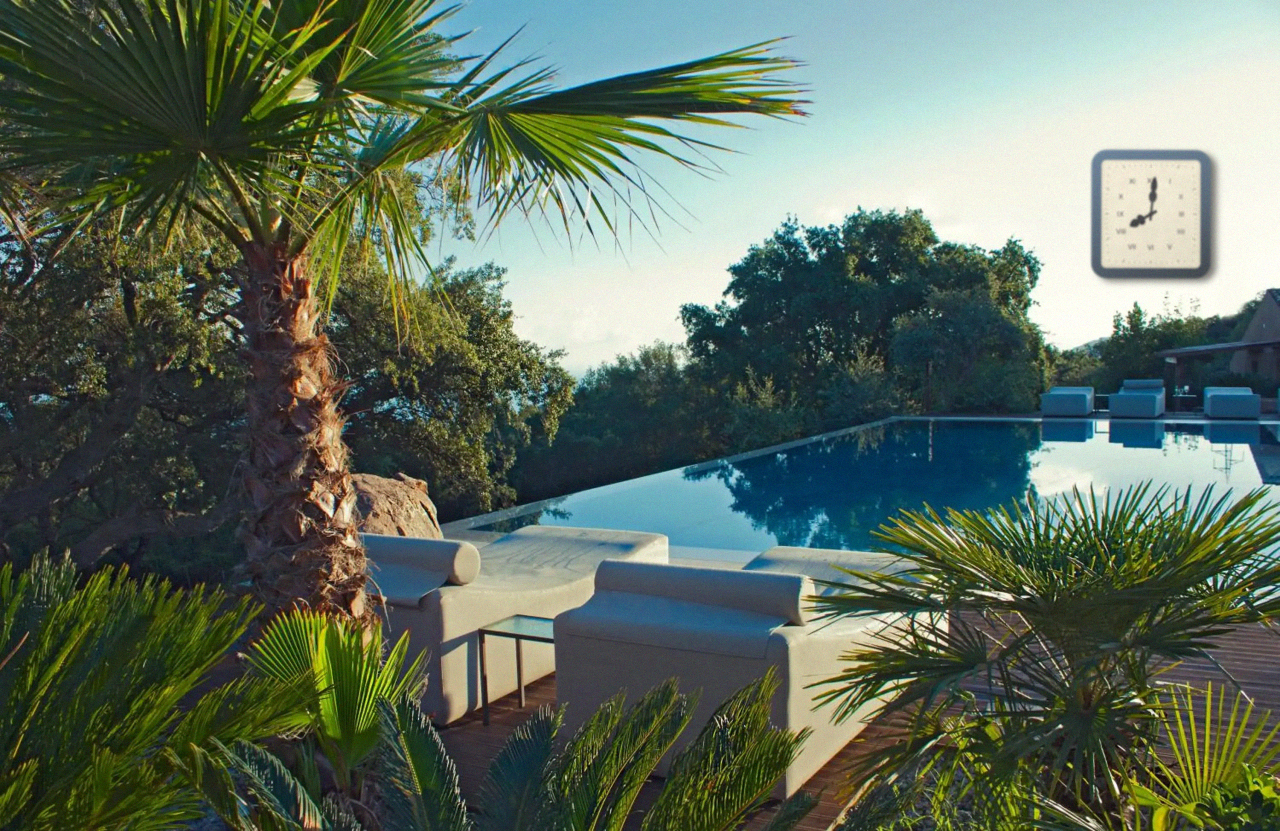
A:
8 h 01 min
